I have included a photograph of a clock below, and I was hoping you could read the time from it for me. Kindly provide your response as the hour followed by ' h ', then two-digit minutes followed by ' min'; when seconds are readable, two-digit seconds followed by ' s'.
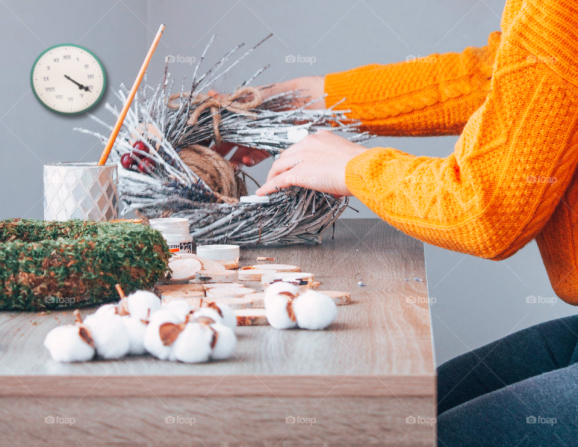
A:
4 h 21 min
